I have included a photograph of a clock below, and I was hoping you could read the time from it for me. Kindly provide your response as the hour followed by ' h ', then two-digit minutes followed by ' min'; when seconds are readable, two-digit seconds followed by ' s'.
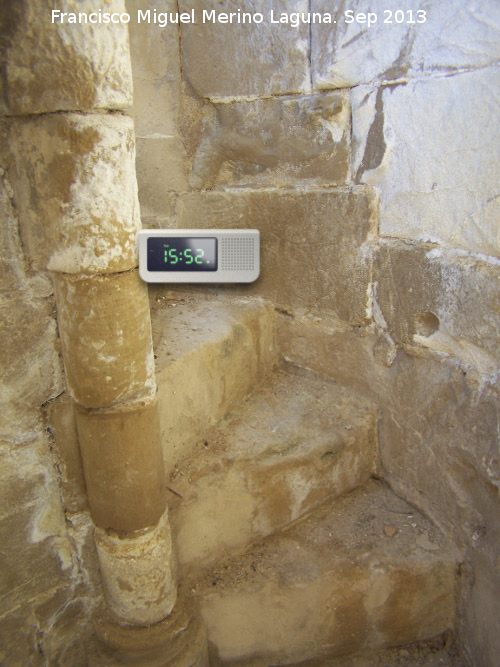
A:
15 h 52 min
